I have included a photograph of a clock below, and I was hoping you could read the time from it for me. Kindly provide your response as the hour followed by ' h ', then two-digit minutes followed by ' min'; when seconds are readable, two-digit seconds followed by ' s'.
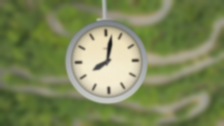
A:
8 h 02 min
